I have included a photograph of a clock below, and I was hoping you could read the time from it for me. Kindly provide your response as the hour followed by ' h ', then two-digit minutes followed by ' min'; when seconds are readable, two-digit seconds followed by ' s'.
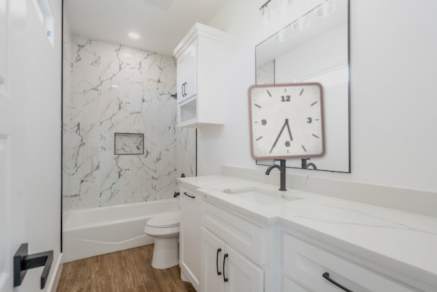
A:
5 h 35 min
